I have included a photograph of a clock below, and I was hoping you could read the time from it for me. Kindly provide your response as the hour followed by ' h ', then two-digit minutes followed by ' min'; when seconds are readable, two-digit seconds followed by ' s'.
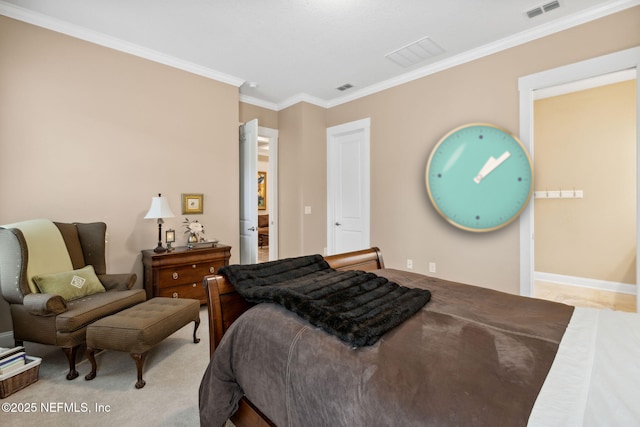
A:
1 h 08 min
